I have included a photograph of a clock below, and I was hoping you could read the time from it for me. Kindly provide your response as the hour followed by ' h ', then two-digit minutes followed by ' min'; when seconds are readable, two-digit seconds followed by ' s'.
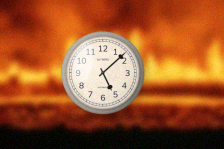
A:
5 h 08 min
